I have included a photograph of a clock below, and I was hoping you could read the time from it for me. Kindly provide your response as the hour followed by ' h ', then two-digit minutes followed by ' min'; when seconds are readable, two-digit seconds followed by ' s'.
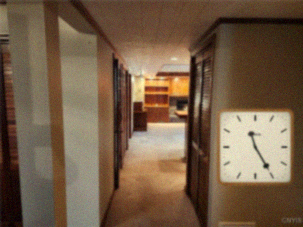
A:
11 h 25 min
